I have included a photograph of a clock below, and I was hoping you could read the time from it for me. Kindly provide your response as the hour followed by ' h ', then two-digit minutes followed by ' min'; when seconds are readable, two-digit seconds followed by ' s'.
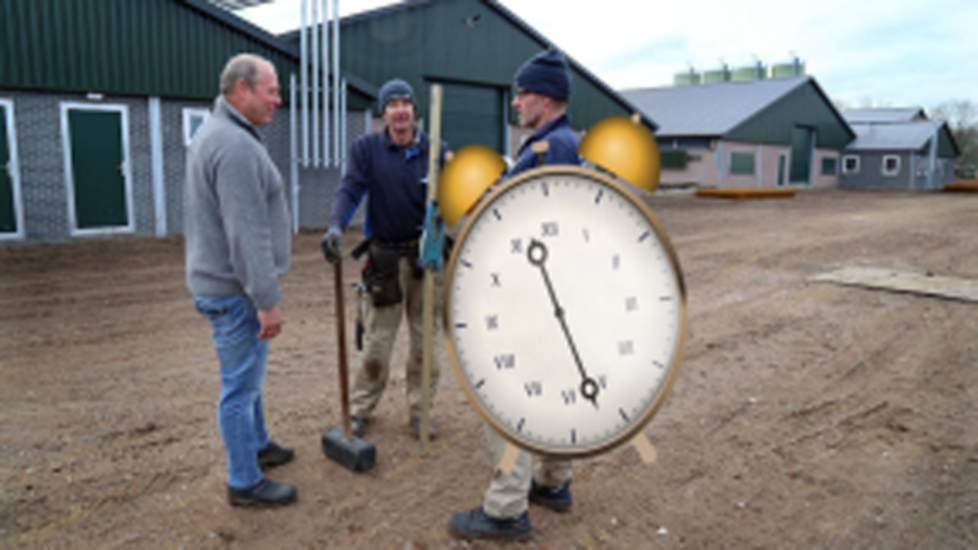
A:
11 h 27 min
